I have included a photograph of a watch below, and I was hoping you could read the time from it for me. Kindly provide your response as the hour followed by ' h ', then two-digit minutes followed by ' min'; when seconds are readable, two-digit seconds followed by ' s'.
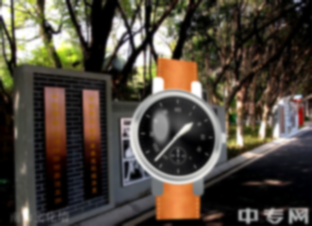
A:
1 h 37 min
